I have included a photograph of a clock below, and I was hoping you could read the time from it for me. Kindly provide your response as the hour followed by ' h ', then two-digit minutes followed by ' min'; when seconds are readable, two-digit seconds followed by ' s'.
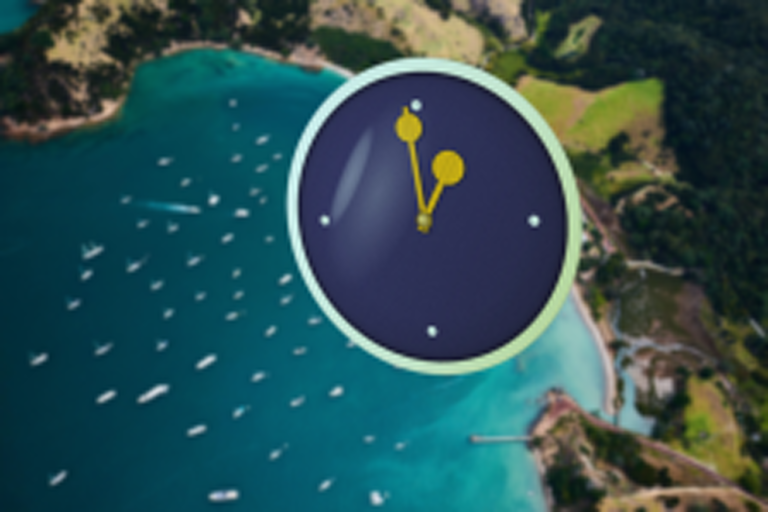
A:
12 h 59 min
